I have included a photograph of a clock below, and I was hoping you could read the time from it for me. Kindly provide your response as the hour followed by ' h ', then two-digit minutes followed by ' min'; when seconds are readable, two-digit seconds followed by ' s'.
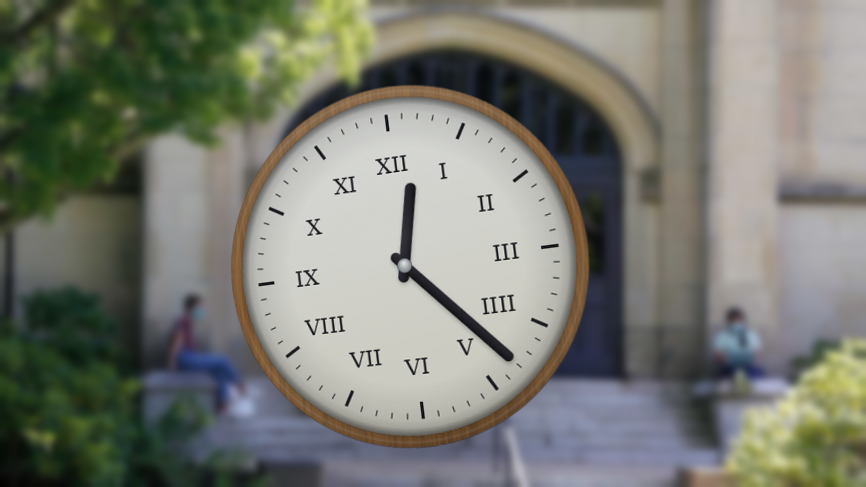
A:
12 h 23 min
